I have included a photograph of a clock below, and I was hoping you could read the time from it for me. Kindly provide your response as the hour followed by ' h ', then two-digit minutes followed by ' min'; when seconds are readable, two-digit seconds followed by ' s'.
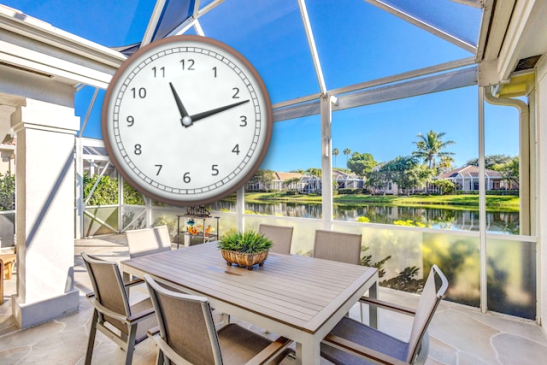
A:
11 h 12 min
